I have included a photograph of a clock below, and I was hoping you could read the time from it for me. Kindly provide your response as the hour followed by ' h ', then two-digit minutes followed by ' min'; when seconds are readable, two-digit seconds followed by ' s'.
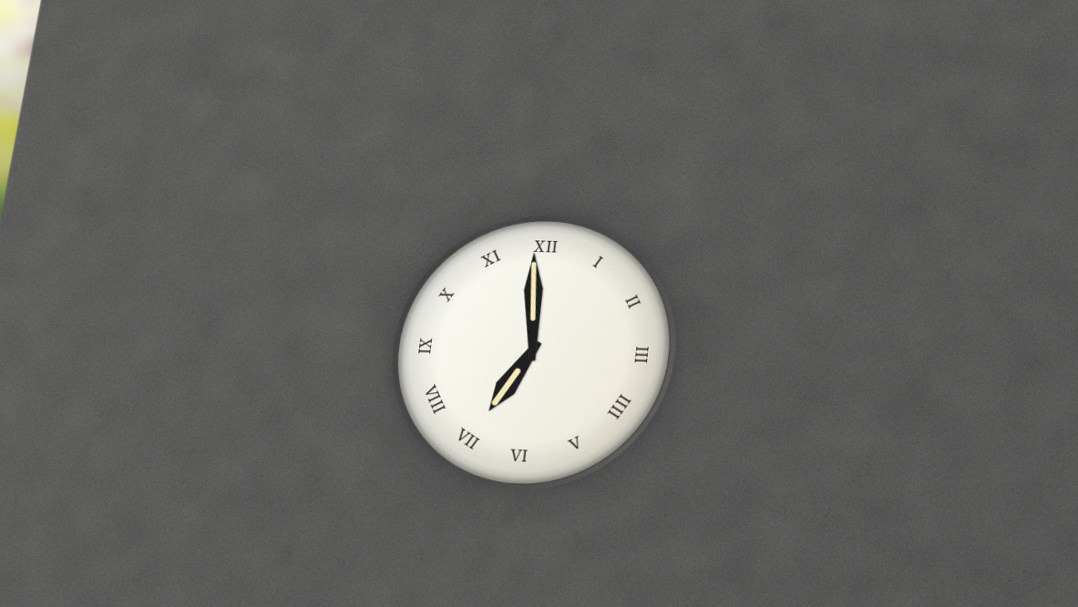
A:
6 h 59 min
